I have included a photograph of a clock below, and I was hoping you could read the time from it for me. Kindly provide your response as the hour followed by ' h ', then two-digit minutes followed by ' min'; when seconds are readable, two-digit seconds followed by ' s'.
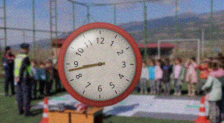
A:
8 h 43 min
